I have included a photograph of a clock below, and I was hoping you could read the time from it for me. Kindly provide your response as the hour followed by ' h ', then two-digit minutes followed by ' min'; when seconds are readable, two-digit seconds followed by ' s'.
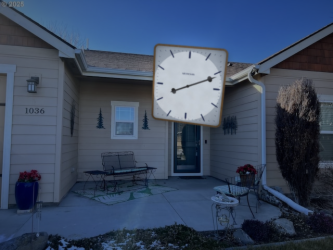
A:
8 h 11 min
